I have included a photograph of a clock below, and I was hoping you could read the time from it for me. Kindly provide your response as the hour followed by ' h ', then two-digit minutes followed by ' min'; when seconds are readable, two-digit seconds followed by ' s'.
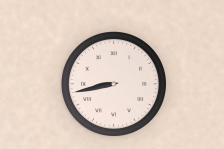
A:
8 h 43 min
